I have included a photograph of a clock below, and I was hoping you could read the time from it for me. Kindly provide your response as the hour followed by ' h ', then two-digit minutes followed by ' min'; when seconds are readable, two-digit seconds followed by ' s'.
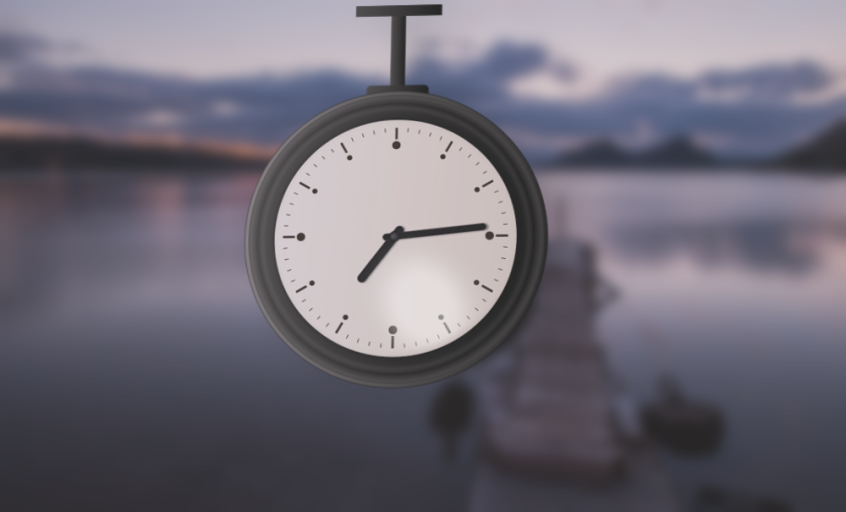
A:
7 h 14 min
